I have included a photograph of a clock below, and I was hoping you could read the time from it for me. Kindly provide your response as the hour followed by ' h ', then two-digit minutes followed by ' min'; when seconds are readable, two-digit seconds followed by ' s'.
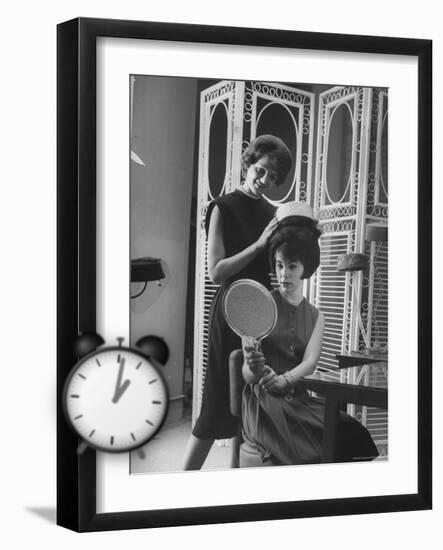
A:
1 h 01 min
